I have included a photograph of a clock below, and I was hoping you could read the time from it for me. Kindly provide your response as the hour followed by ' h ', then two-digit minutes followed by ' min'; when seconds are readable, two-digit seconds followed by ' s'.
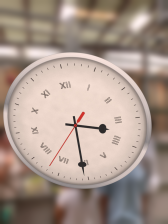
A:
3 h 30 min 37 s
